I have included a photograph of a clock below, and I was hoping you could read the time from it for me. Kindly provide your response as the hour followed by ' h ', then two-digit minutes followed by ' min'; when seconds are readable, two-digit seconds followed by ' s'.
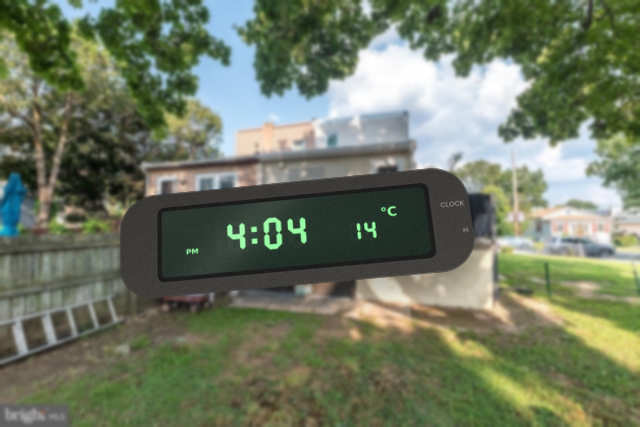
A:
4 h 04 min
